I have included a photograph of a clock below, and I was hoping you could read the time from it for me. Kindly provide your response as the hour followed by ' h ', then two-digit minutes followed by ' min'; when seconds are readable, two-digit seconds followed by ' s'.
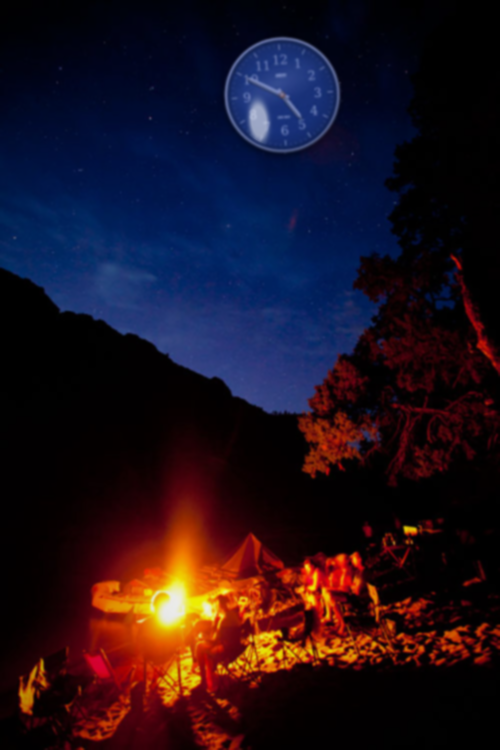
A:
4 h 50 min
